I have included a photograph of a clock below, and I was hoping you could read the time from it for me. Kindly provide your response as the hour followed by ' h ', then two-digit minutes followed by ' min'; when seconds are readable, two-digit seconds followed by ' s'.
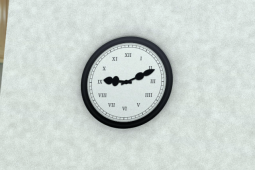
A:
9 h 11 min
